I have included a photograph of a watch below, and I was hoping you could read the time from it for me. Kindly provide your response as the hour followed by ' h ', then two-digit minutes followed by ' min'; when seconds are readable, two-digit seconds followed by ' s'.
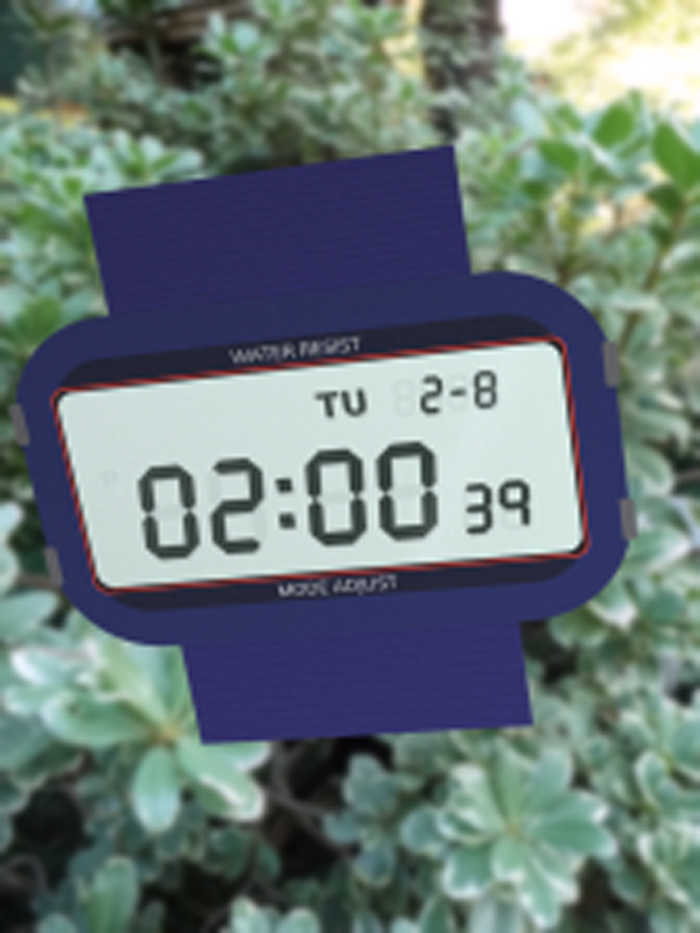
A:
2 h 00 min 39 s
